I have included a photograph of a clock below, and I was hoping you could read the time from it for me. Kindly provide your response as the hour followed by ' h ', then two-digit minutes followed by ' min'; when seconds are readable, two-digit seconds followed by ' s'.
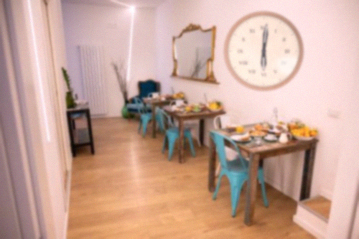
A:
6 h 01 min
